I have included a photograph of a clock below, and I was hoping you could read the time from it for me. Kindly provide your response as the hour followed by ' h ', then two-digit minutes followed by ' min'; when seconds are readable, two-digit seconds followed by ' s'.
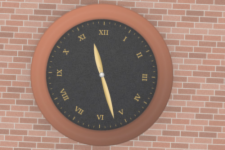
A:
11 h 27 min
